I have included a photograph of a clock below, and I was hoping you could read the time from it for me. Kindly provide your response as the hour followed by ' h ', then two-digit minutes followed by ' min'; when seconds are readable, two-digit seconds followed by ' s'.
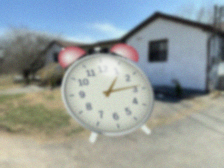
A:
1 h 14 min
